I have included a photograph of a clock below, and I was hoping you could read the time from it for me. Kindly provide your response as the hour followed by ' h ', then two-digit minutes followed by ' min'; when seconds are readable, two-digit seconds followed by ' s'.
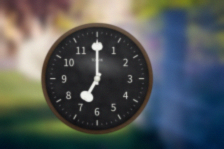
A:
7 h 00 min
